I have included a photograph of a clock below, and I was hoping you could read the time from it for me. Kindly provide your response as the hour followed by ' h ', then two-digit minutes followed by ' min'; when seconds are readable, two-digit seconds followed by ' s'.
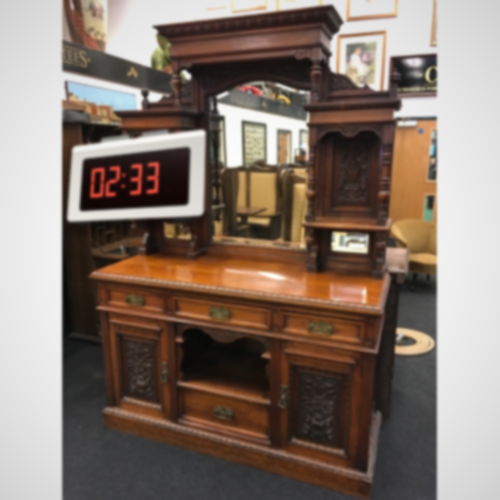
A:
2 h 33 min
